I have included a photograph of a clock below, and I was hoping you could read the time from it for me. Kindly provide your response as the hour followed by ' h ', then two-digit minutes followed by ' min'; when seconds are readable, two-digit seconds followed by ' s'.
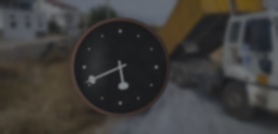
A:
5 h 41 min
